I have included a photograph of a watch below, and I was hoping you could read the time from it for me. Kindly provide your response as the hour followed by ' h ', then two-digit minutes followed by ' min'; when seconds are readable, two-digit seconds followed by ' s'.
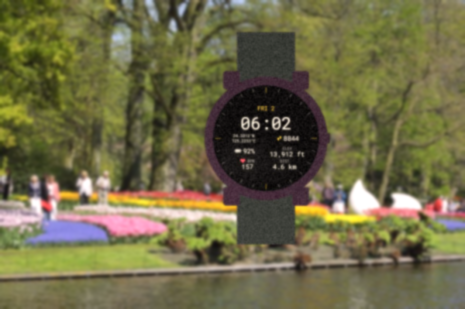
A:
6 h 02 min
